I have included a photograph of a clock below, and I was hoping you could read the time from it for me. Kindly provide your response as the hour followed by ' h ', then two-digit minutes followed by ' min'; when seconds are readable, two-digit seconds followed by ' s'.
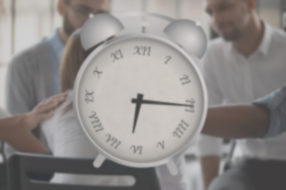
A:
6 h 15 min
